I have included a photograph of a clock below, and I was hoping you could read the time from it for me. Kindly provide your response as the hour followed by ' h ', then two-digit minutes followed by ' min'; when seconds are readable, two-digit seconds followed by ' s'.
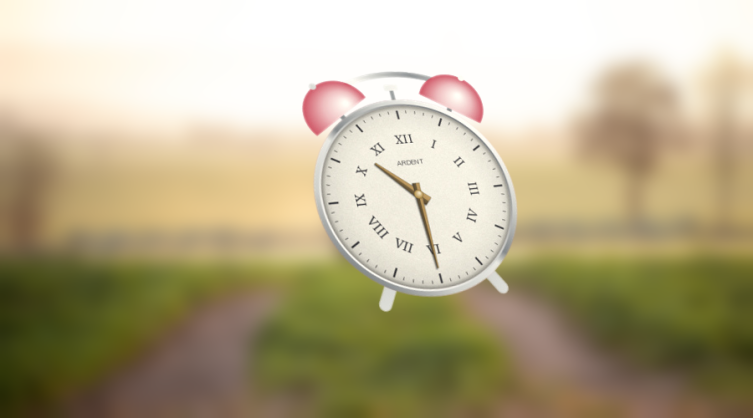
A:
10 h 30 min
